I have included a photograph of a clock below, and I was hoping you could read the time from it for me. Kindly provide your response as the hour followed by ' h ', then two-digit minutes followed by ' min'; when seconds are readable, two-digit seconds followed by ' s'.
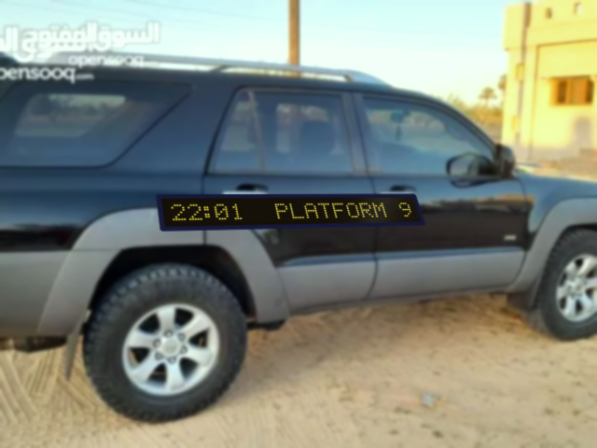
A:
22 h 01 min
